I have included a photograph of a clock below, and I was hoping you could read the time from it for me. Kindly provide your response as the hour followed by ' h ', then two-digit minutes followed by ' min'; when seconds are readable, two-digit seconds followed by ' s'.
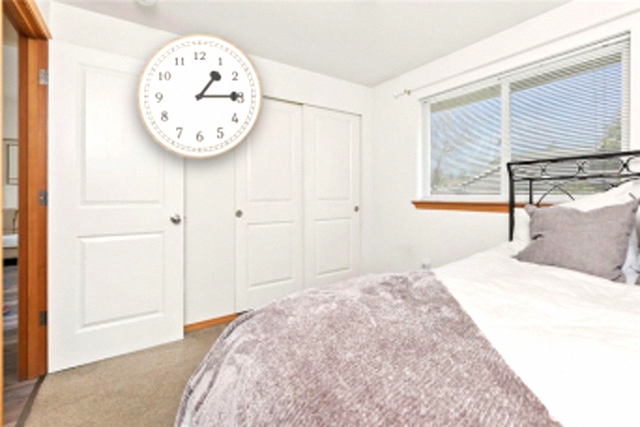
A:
1 h 15 min
